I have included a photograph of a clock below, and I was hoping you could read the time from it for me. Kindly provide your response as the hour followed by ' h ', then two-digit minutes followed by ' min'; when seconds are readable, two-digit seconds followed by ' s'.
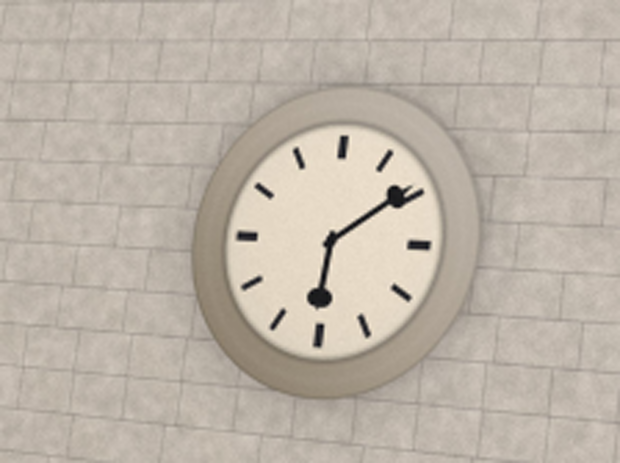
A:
6 h 09 min
